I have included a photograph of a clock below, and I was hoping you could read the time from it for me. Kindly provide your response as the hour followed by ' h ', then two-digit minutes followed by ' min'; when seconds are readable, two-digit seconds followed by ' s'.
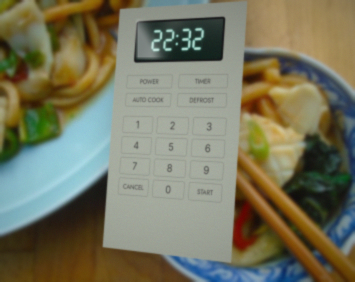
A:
22 h 32 min
